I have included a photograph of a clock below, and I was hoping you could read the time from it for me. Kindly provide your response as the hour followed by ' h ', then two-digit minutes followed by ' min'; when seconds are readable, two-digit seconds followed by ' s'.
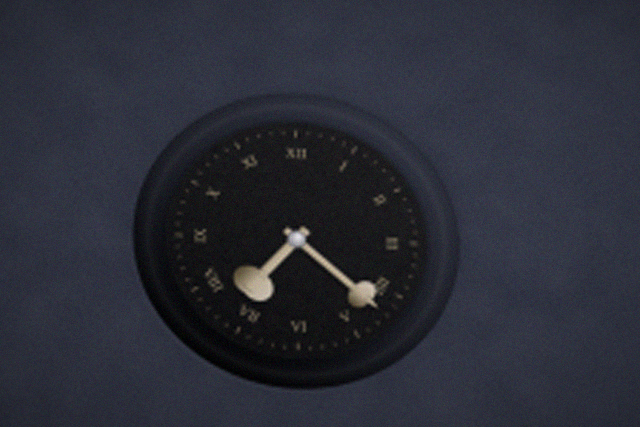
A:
7 h 22 min
